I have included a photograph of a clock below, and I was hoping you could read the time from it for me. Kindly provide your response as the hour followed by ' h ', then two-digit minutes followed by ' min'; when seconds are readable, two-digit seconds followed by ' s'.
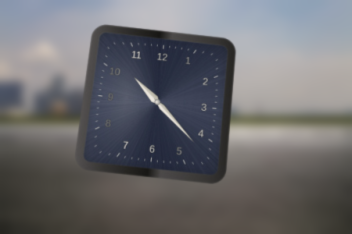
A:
10 h 22 min
